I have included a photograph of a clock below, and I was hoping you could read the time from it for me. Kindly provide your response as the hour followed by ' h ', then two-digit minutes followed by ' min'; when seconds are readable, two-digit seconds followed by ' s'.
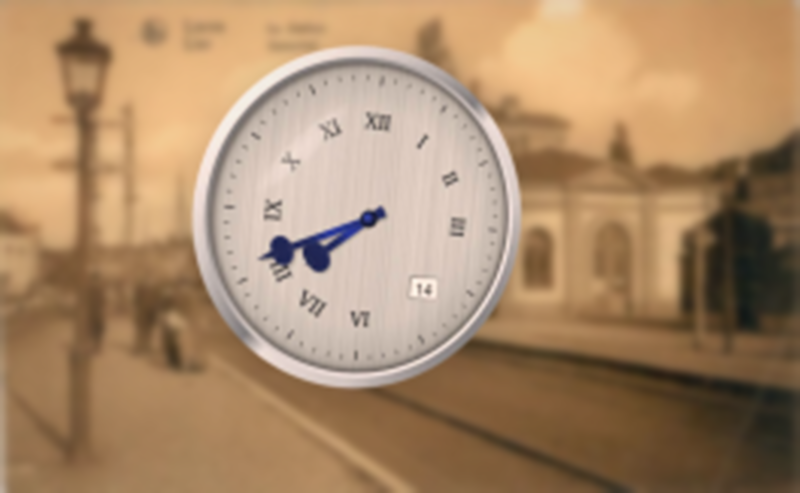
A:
7 h 41 min
